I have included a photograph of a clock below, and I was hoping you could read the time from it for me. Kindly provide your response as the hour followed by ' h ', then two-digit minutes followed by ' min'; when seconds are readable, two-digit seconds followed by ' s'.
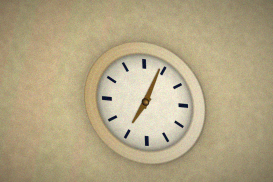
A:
7 h 04 min
